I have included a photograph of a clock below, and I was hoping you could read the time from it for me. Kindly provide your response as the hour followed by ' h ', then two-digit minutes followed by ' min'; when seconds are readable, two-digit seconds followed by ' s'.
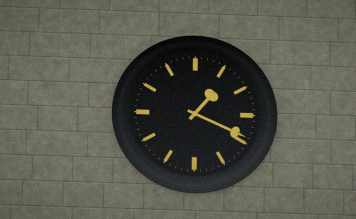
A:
1 h 19 min
